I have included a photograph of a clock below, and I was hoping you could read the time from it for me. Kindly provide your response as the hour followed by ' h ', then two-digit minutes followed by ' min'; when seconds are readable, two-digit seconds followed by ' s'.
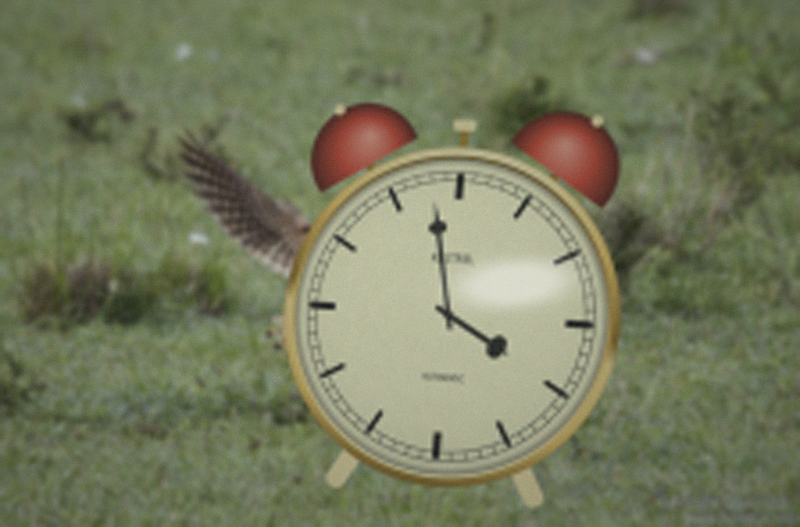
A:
3 h 58 min
